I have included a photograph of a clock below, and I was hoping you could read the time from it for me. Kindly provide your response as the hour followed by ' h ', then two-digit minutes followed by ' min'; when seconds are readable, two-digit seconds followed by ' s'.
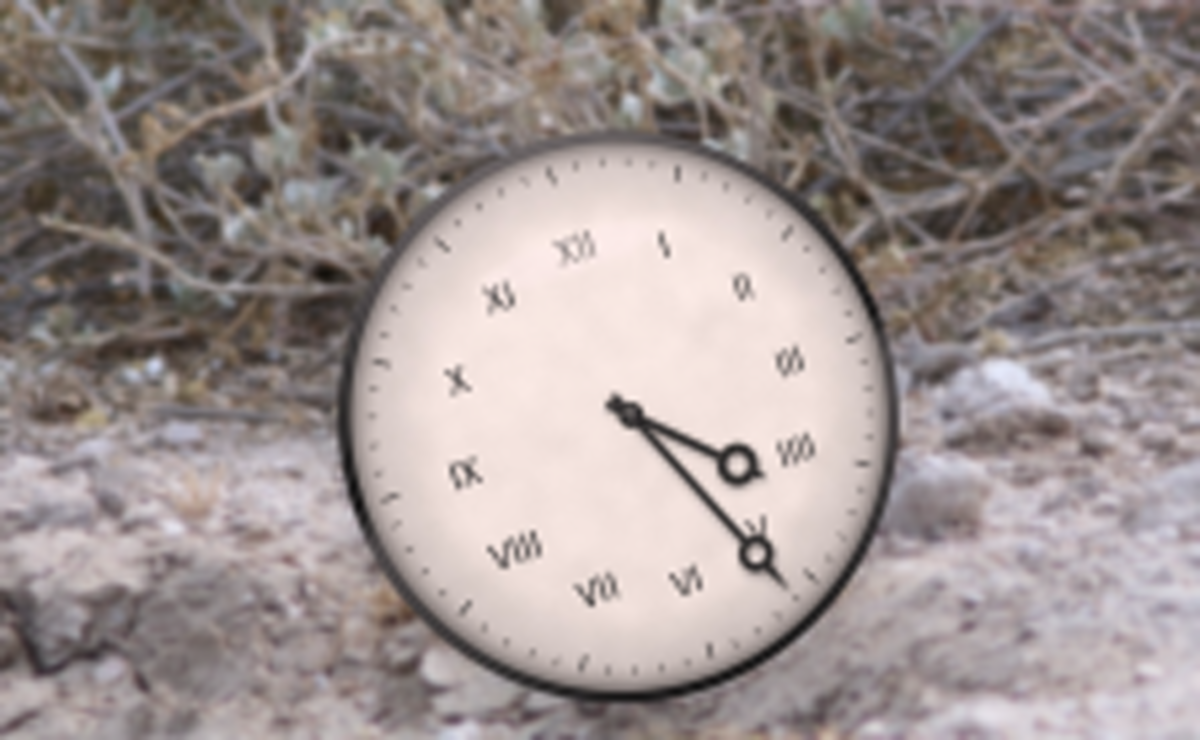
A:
4 h 26 min
